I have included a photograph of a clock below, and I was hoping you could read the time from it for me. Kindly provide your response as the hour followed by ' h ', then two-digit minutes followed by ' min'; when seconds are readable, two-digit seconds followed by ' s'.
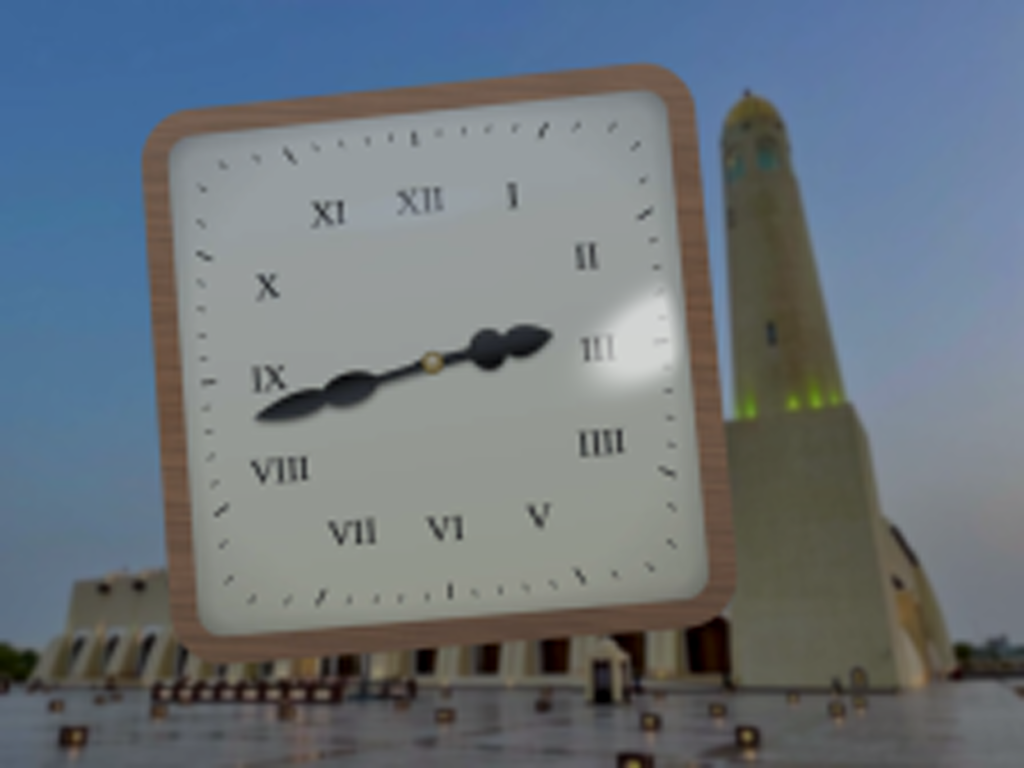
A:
2 h 43 min
